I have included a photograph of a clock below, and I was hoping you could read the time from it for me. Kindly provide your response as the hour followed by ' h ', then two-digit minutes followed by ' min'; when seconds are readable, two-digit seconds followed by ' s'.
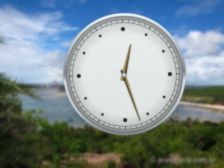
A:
12 h 27 min
